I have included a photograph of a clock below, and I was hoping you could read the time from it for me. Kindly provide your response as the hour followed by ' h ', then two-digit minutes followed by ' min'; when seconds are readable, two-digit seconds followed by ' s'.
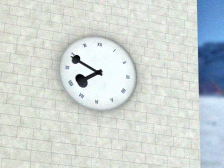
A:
7 h 49 min
